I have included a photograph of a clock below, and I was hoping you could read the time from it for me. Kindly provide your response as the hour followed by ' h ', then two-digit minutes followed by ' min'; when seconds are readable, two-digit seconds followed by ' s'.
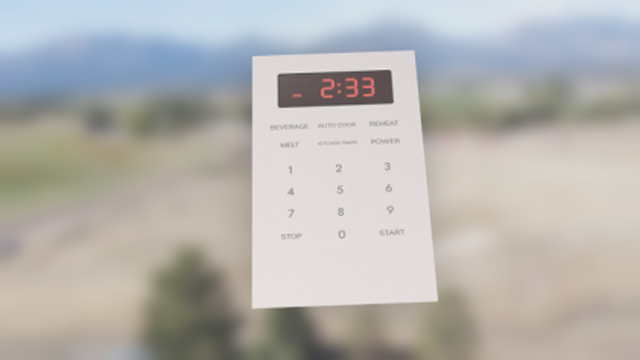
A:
2 h 33 min
